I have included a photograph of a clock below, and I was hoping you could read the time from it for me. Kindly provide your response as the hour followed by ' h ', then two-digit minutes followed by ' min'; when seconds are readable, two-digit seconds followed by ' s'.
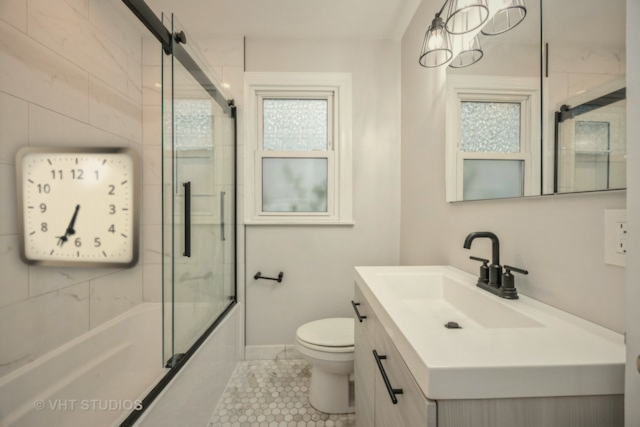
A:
6 h 34 min
